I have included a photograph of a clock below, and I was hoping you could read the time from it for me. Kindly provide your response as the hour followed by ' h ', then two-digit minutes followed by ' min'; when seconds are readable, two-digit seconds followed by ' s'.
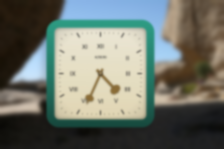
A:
4 h 34 min
